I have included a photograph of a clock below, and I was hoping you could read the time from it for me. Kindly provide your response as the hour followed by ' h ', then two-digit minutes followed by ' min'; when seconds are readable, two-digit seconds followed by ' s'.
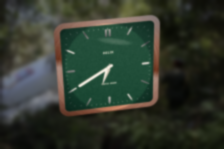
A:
6 h 40 min
